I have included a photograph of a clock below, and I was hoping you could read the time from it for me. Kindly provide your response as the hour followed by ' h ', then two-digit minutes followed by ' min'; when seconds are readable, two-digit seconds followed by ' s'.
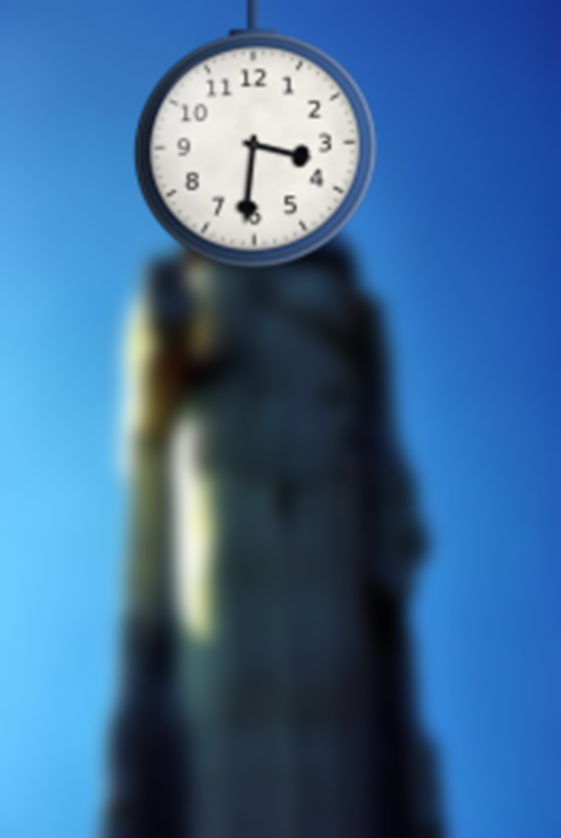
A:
3 h 31 min
